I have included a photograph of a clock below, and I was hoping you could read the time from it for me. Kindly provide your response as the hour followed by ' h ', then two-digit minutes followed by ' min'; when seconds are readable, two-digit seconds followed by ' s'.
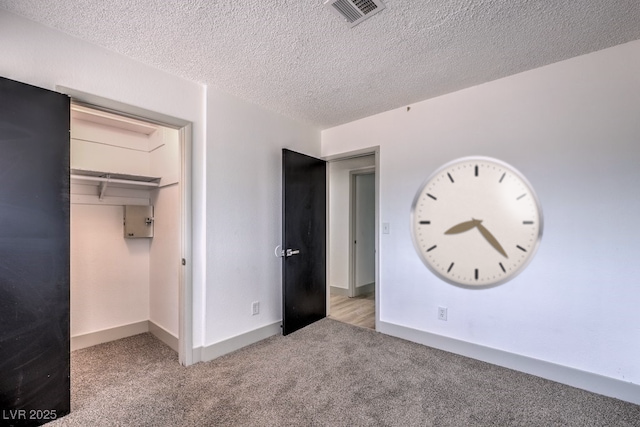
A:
8 h 23 min
